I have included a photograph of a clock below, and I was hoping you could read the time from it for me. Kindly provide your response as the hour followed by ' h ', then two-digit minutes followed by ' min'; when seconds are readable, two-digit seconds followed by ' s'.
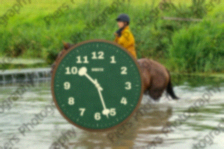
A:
10 h 27 min
